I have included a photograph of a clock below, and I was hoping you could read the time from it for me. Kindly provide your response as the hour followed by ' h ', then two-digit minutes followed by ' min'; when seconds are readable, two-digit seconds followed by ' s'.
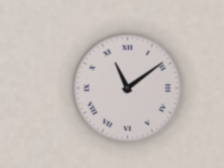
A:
11 h 09 min
